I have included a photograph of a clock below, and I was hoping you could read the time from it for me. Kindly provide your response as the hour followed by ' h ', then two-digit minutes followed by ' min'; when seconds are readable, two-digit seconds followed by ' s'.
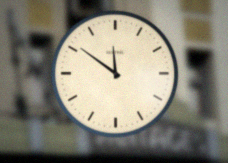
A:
11 h 51 min
